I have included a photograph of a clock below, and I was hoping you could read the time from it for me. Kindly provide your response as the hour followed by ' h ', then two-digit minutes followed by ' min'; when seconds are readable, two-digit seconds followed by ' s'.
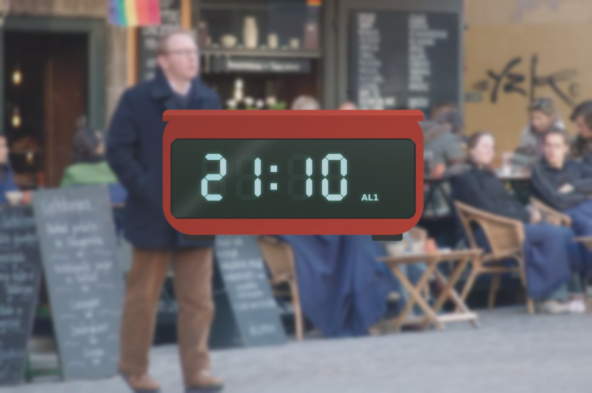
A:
21 h 10 min
